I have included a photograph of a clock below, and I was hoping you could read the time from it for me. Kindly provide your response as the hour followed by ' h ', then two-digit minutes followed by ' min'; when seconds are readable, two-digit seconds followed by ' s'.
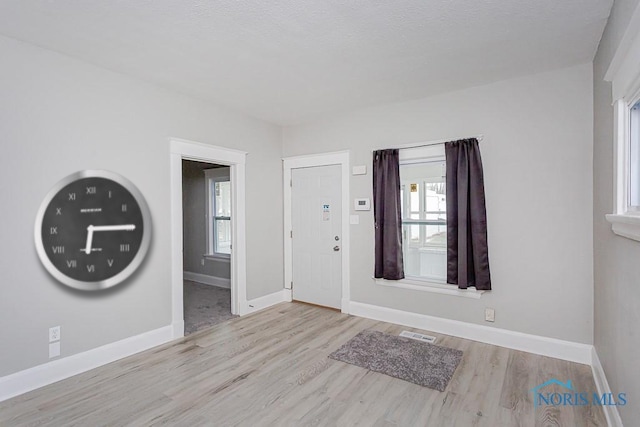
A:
6 h 15 min
